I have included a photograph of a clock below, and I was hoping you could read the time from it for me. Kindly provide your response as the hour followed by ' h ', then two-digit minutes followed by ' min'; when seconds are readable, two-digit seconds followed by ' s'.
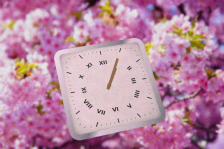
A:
1 h 05 min
